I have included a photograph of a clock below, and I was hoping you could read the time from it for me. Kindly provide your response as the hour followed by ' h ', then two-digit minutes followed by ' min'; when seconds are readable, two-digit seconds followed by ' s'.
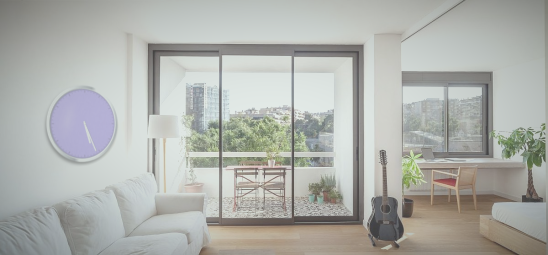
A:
5 h 26 min
